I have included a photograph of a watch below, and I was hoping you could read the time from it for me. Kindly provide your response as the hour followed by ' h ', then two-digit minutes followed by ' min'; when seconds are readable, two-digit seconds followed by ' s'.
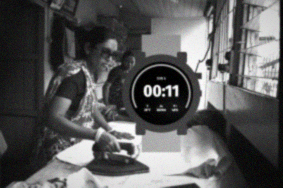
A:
0 h 11 min
